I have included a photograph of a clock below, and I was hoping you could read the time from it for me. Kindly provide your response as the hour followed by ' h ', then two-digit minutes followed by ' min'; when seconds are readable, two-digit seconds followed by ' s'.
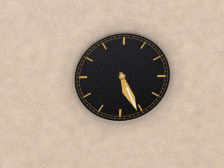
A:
5 h 26 min
